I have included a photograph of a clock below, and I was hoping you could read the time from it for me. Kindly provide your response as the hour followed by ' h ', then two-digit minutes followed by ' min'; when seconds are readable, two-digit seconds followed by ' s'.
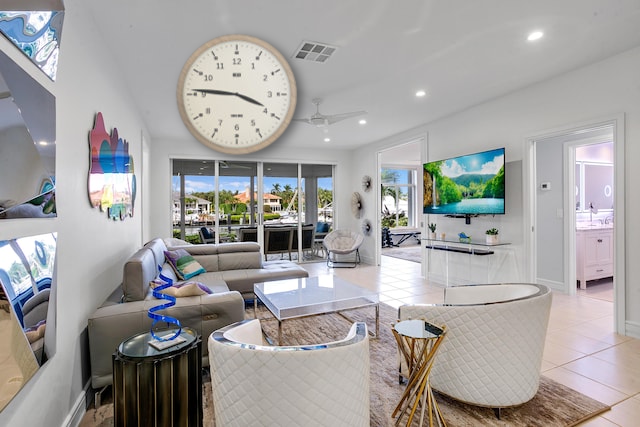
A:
3 h 46 min
